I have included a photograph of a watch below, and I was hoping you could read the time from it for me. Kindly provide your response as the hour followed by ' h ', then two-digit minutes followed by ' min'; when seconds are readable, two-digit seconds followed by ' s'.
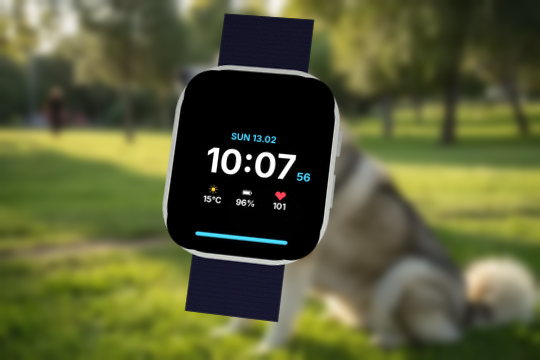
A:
10 h 07 min 56 s
